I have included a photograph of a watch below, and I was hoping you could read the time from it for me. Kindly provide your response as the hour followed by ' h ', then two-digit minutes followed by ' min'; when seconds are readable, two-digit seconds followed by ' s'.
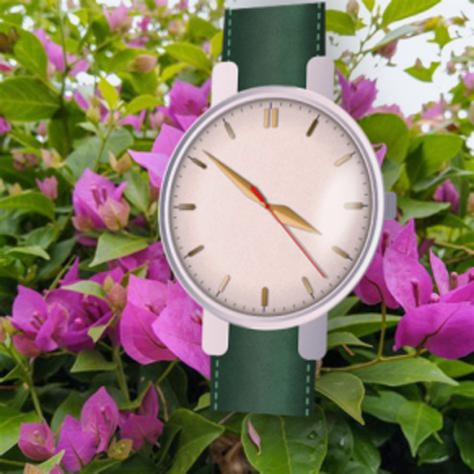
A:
3 h 51 min 23 s
